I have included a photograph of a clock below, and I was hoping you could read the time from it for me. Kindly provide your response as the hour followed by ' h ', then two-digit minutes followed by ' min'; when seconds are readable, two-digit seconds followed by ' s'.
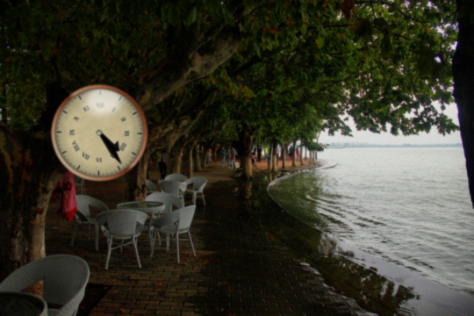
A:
4 h 24 min
